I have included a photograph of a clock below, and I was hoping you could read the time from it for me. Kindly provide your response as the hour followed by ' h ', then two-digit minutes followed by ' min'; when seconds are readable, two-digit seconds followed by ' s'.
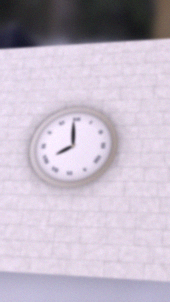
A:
7 h 59 min
